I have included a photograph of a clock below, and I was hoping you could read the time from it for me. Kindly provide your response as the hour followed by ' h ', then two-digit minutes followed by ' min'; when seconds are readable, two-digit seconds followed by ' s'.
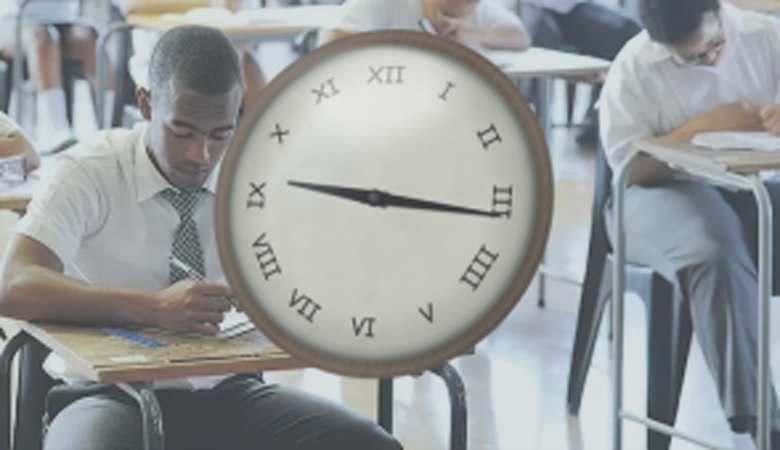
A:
9 h 16 min
